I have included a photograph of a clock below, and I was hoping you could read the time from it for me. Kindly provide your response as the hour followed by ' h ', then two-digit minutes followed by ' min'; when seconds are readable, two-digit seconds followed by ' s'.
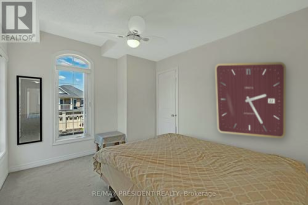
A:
2 h 25 min
